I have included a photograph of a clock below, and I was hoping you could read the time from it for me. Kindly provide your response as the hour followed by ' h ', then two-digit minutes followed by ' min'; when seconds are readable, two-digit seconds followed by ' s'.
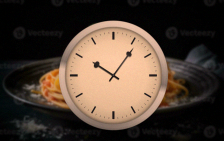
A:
10 h 06 min
